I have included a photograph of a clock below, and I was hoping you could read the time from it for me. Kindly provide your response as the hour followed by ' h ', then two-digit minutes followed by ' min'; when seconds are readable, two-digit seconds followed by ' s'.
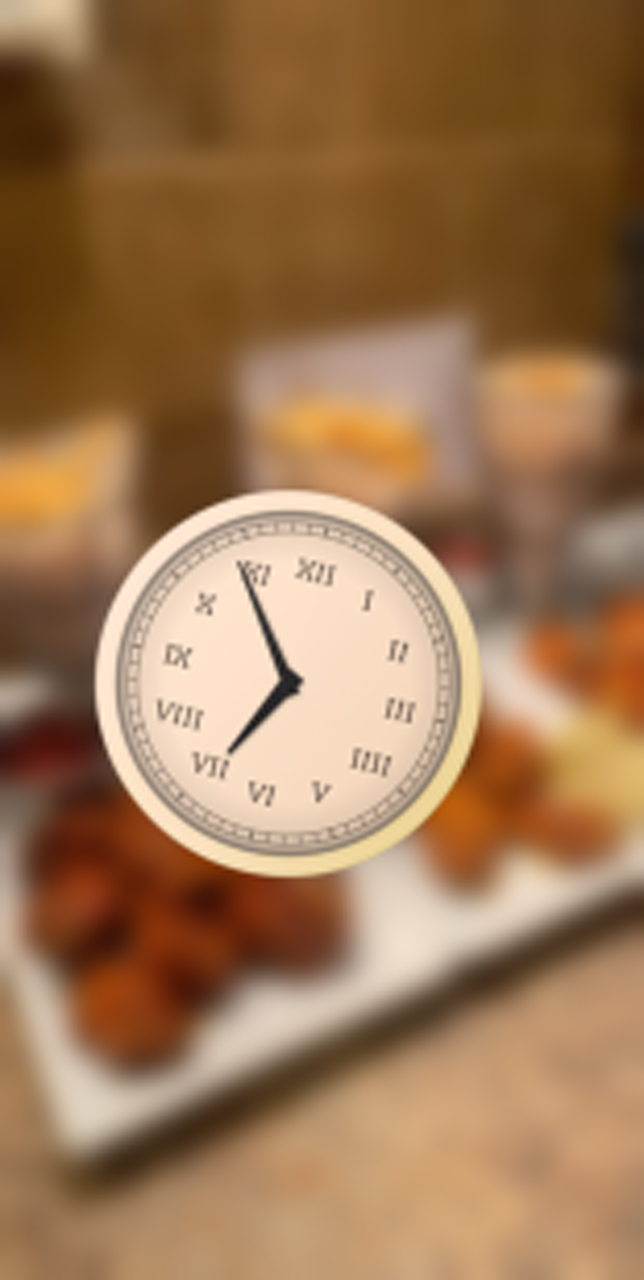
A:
6 h 54 min
